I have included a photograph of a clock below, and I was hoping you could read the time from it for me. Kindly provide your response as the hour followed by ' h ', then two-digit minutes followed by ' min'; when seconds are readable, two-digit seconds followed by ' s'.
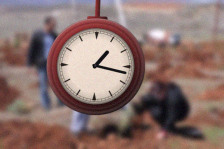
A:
1 h 17 min
